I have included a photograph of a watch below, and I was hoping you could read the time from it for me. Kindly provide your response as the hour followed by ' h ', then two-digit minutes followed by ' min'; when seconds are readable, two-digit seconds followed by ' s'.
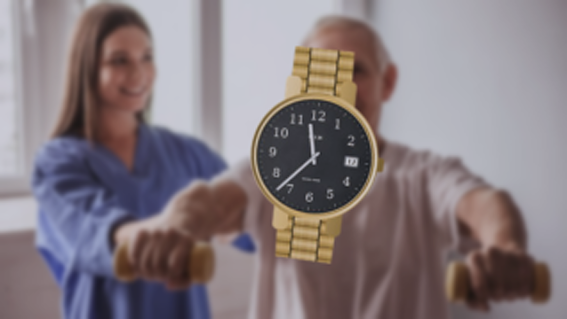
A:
11 h 37 min
